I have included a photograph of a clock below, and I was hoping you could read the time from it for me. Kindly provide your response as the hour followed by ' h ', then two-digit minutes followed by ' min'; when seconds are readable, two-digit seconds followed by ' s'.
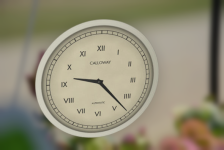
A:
9 h 23 min
